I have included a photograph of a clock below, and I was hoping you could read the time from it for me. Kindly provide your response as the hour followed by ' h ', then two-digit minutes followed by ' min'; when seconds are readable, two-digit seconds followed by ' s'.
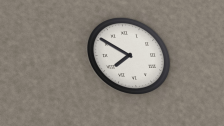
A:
7 h 51 min
